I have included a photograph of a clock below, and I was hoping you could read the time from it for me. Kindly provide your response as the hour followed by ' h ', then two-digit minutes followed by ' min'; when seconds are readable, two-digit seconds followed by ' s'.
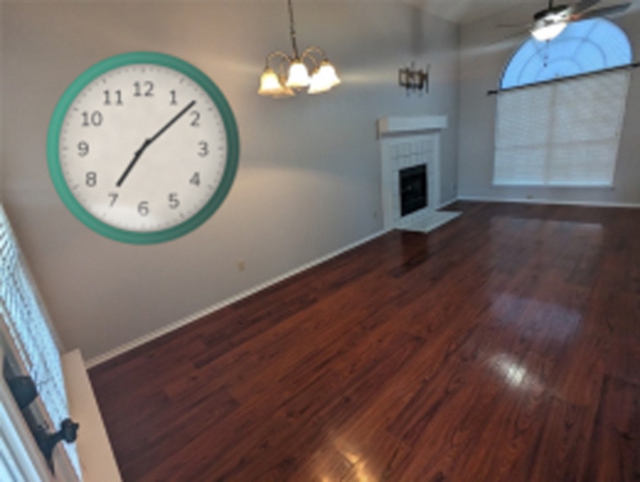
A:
7 h 08 min
